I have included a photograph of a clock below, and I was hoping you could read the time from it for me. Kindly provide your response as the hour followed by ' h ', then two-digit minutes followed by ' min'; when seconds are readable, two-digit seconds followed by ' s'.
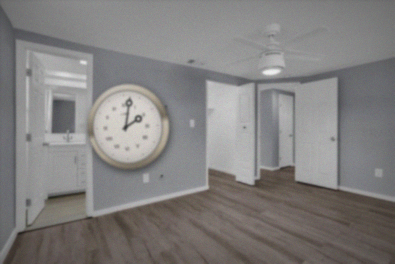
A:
2 h 02 min
